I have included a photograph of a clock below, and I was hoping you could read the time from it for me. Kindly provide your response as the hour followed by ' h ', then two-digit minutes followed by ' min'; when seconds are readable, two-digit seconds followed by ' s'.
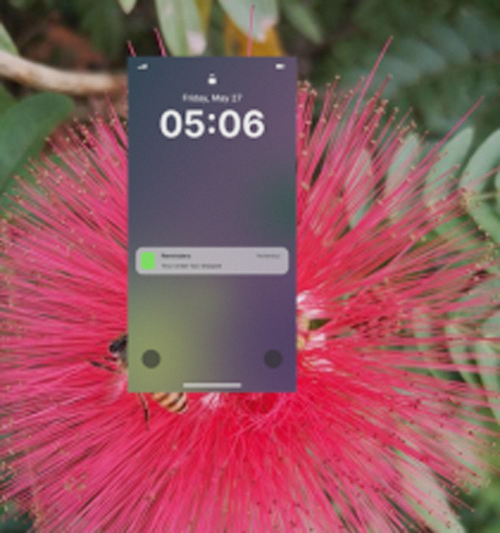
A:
5 h 06 min
